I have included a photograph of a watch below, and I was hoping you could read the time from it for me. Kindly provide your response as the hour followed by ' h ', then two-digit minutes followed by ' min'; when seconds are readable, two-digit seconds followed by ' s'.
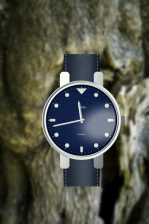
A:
11 h 43 min
